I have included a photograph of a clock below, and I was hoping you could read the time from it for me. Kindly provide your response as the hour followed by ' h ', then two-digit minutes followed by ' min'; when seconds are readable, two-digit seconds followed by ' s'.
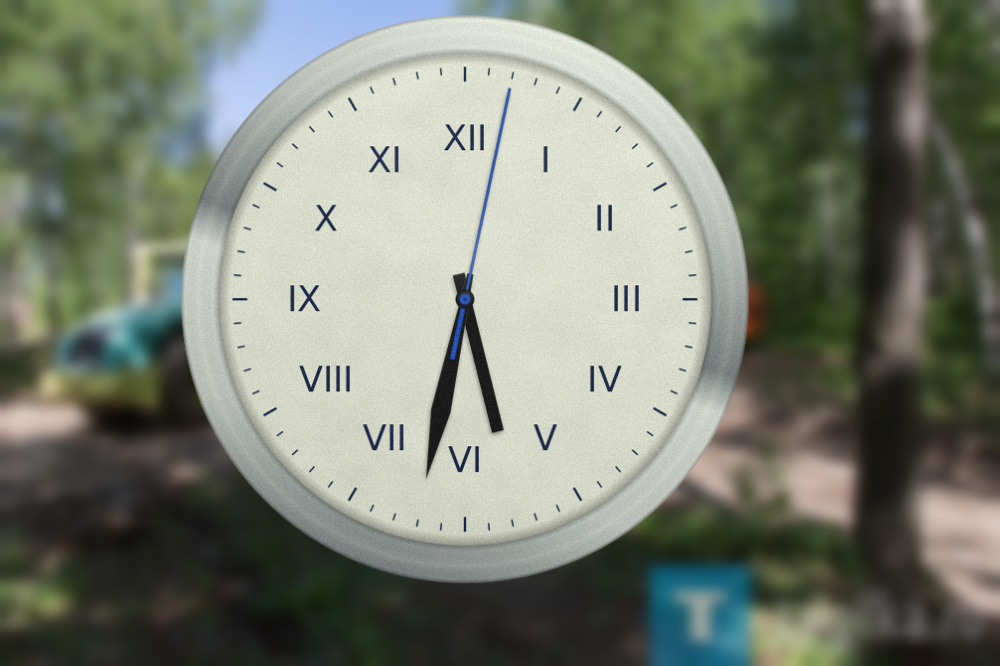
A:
5 h 32 min 02 s
